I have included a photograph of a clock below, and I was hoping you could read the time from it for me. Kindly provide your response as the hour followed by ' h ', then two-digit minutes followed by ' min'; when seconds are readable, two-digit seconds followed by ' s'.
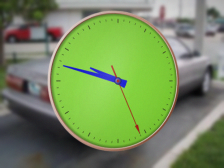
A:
9 h 47 min 26 s
